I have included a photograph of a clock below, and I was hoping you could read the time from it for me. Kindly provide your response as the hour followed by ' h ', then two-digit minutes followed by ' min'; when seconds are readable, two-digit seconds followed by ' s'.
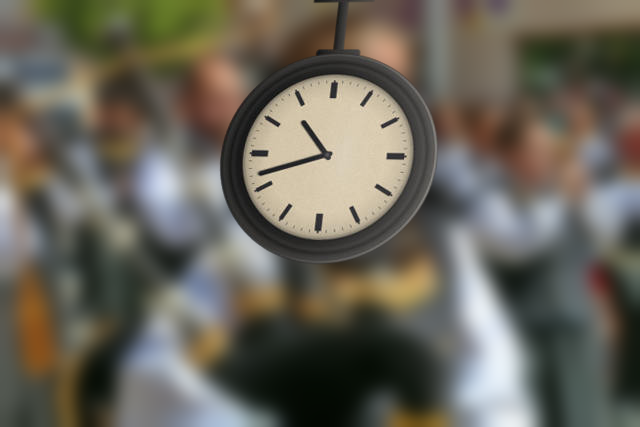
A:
10 h 42 min
